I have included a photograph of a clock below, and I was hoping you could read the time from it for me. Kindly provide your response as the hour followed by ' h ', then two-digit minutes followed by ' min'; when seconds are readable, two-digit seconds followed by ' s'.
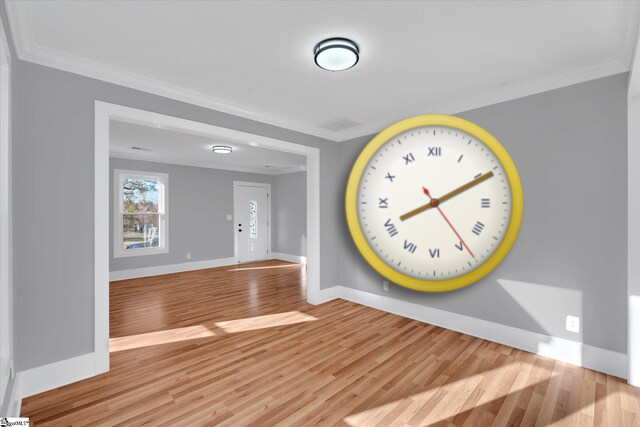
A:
8 h 10 min 24 s
